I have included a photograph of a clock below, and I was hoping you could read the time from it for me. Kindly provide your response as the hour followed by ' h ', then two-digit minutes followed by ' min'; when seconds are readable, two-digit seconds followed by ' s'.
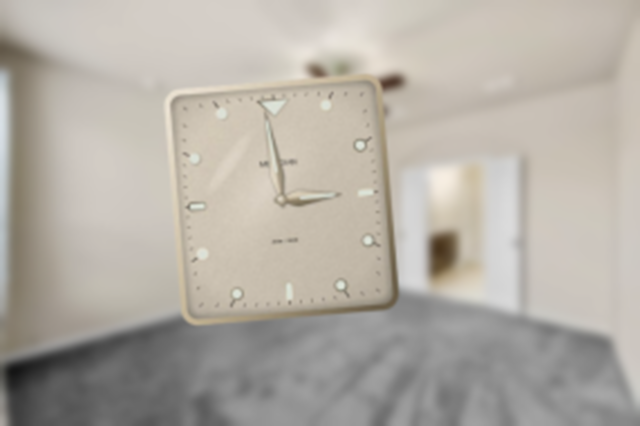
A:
2 h 59 min
